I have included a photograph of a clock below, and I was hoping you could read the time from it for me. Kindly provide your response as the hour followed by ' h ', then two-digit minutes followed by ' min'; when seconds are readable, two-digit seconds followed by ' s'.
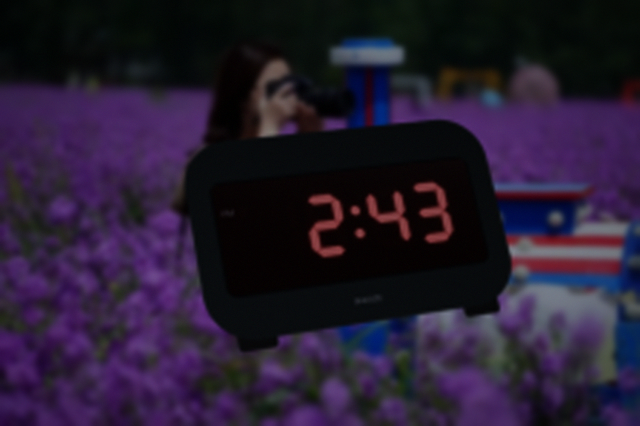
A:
2 h 43 min
